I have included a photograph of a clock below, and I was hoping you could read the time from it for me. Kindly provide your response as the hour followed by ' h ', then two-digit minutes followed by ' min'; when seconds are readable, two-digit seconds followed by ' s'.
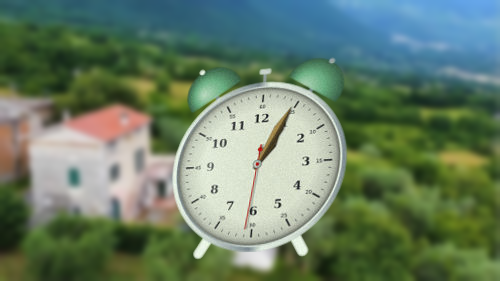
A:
1 h 04 min 31 s
